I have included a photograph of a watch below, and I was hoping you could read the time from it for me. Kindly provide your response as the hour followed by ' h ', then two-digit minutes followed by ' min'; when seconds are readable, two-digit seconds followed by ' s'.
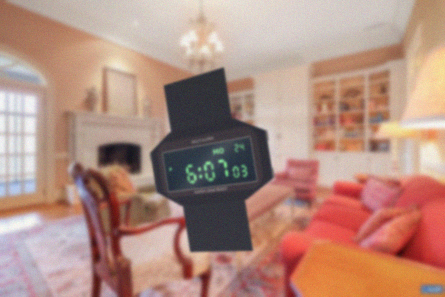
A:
6 h 07 min
